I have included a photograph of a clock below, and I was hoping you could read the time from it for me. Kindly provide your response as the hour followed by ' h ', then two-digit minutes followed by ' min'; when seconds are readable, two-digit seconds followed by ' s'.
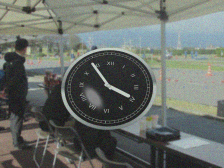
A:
3 h 54 min
